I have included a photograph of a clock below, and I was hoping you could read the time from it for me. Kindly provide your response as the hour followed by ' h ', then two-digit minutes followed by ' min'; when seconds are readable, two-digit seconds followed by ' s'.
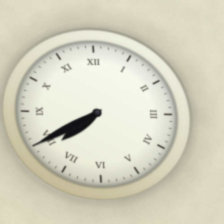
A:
7 h 40 min
